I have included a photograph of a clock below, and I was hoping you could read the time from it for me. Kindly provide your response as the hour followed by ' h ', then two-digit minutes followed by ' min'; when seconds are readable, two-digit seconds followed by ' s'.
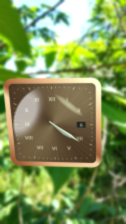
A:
4 h 21 min
